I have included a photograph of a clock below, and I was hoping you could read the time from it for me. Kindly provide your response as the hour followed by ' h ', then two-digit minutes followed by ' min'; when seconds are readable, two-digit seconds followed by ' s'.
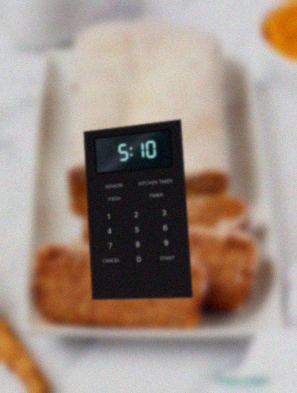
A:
5 h 10 min
